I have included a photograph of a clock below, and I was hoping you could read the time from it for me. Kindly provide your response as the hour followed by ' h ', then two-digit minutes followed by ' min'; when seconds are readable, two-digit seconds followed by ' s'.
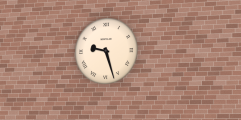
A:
9 h 27 min
